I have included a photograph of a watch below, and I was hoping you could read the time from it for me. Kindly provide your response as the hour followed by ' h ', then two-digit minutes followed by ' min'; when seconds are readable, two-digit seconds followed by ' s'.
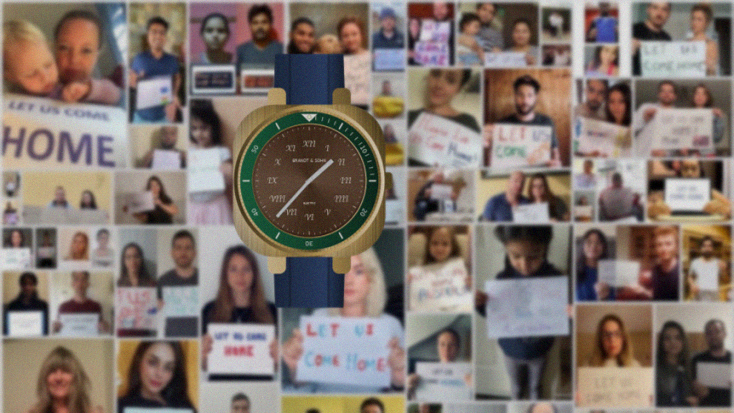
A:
1 h 37 min
